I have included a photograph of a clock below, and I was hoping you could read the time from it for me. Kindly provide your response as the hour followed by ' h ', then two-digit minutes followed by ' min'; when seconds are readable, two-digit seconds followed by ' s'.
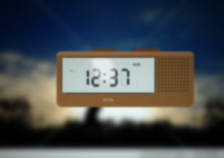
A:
12 h 37 min
